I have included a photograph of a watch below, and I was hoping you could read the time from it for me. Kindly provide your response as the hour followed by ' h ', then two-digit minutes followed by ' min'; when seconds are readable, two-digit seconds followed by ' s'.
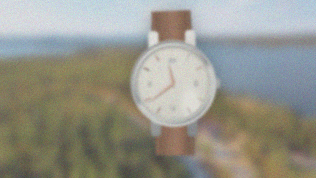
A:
11 h 39 min
